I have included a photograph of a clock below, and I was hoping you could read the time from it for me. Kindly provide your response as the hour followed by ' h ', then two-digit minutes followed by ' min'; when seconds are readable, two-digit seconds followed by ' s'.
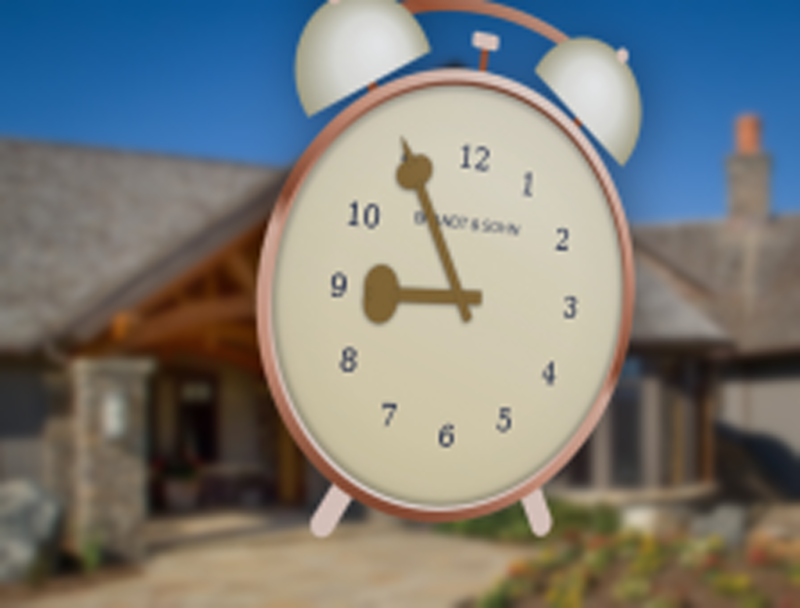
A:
8 h 55 min
